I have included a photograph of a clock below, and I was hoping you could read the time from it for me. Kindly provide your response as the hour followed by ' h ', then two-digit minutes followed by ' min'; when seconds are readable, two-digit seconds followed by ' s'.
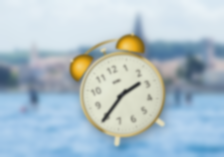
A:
2 h 40 min
